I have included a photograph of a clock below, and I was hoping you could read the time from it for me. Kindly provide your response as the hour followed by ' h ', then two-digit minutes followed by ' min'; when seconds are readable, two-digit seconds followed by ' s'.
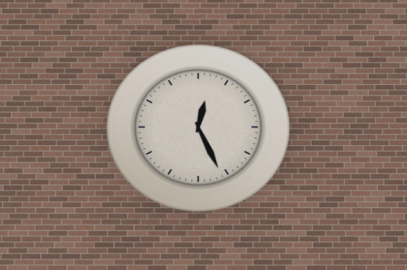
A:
12 h 26 min
